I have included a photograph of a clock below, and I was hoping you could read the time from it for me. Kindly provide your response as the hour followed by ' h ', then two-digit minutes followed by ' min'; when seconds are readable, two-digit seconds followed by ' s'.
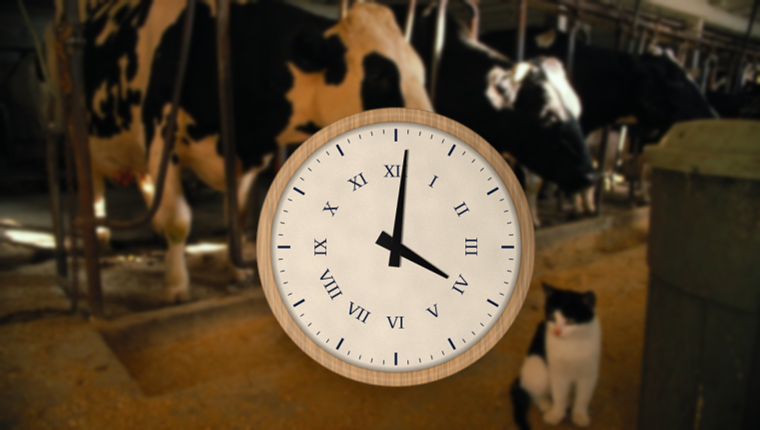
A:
4 h 01 min
